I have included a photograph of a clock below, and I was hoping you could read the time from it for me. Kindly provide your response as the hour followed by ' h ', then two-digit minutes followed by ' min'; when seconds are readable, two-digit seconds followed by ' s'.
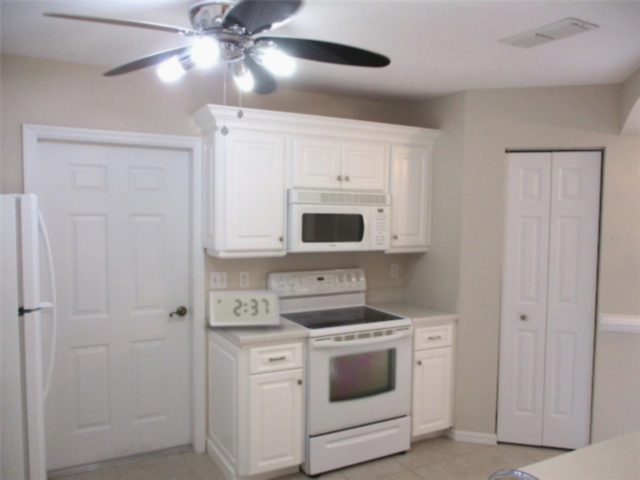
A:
2 h 37 min
